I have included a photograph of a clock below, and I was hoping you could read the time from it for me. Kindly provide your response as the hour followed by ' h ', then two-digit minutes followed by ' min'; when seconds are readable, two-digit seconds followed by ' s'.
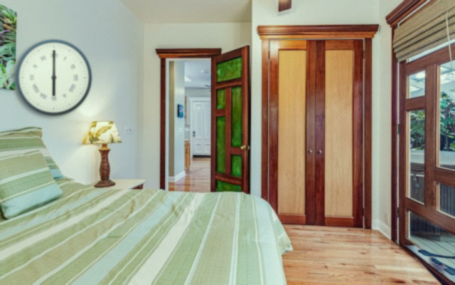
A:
6 h 00 min
